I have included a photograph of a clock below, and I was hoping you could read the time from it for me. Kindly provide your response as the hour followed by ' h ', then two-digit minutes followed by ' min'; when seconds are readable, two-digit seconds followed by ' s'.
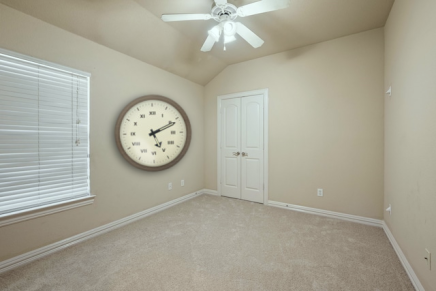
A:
5 h 11 min
